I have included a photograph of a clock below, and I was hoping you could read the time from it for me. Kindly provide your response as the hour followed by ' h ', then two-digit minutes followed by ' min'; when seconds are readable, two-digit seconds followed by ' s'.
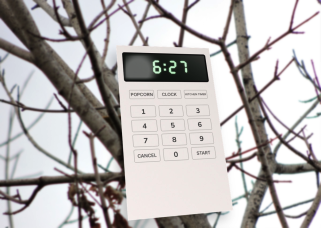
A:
6 h 27 min
